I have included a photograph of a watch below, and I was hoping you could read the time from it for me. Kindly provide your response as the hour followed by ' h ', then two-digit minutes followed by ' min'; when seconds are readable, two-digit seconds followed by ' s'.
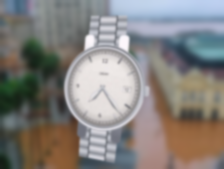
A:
7 h 23 min
